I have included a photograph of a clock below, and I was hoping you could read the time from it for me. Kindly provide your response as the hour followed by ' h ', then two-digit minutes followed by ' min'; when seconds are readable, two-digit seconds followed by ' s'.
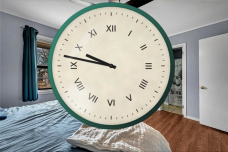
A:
9 h 47 min
